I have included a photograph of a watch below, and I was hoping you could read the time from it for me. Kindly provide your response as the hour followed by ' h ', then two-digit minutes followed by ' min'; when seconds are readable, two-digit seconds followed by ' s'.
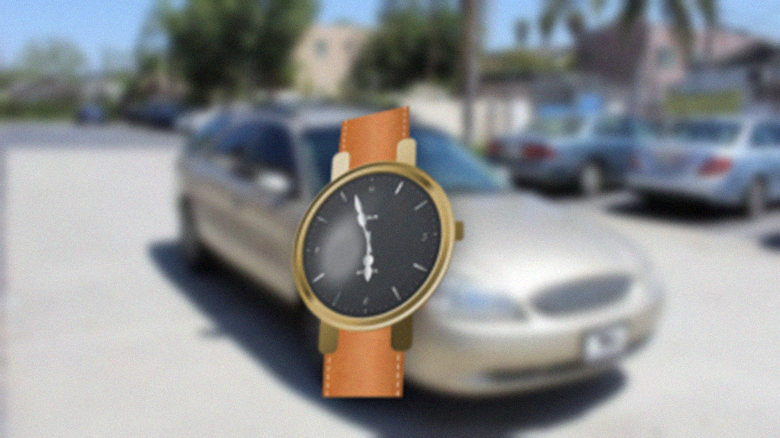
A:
5 h 57 min
